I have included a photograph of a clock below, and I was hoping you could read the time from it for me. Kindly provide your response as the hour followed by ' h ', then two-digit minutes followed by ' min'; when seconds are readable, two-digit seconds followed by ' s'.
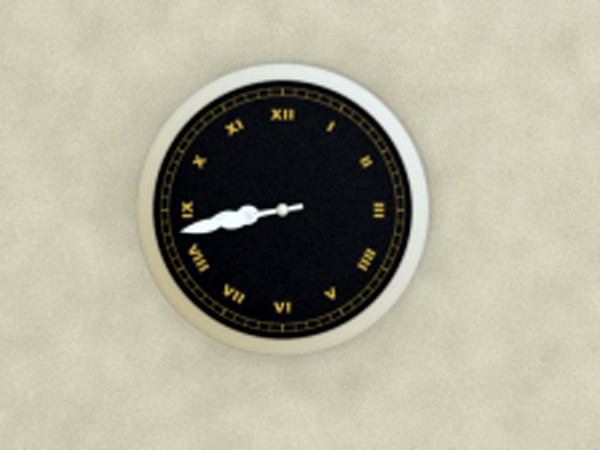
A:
8 h 43 min
